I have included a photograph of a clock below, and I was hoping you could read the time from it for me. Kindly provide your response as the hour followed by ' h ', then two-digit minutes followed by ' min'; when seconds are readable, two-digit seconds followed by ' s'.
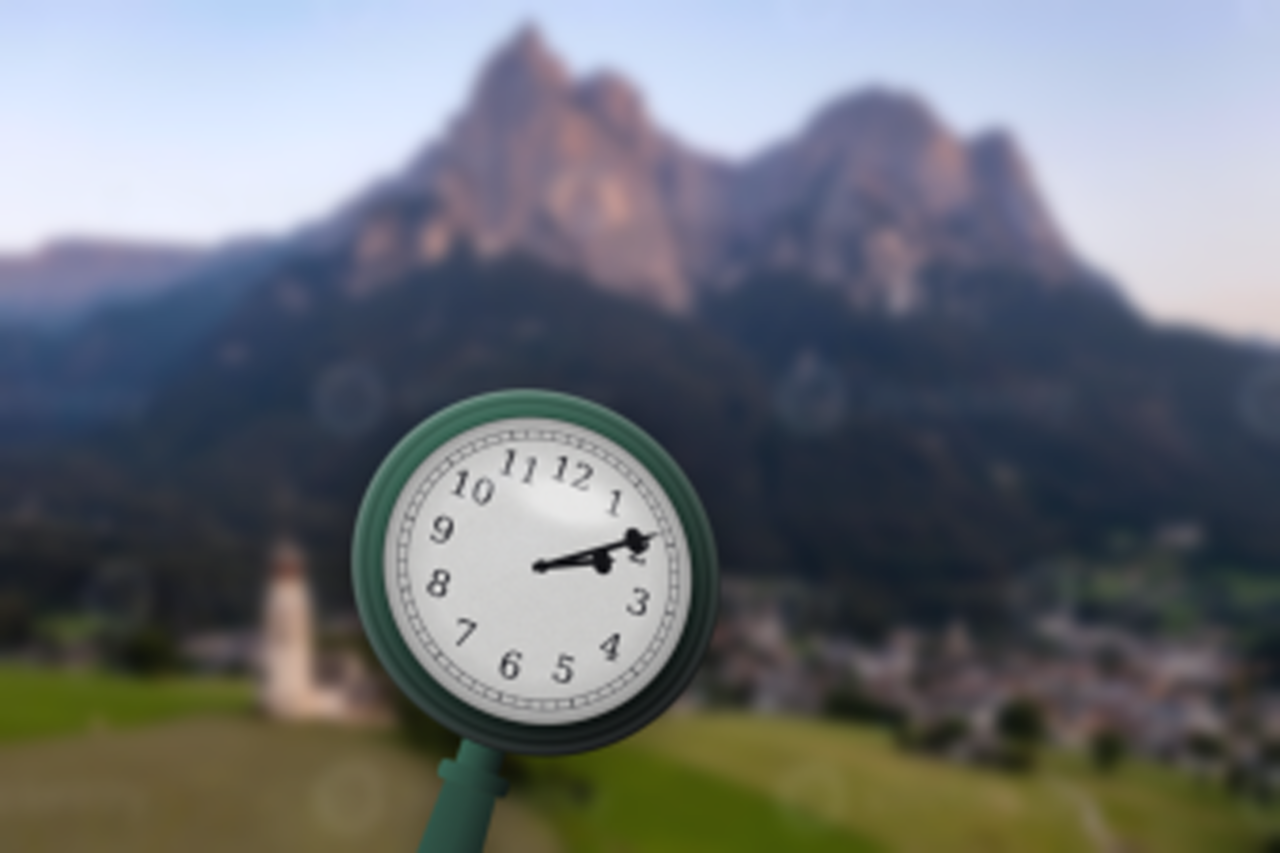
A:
2 h 09 min
